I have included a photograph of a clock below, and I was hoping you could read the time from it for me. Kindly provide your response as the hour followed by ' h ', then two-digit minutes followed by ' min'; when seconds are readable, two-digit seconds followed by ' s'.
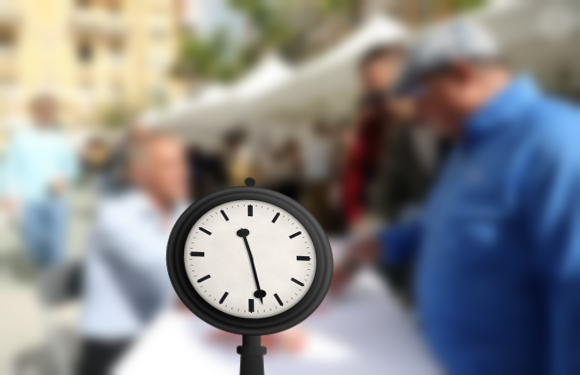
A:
11 h 28 min
